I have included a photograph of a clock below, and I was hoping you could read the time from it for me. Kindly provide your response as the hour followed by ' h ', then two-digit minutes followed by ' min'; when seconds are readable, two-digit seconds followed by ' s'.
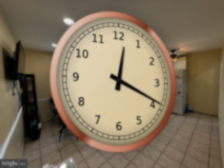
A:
12 h 19 min
